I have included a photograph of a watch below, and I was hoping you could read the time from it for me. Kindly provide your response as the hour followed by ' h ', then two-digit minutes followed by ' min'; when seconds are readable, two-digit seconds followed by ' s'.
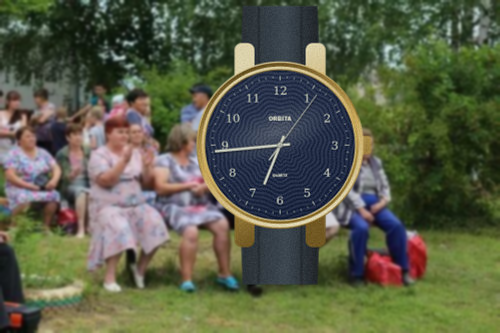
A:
6 h 44 min 06 s
